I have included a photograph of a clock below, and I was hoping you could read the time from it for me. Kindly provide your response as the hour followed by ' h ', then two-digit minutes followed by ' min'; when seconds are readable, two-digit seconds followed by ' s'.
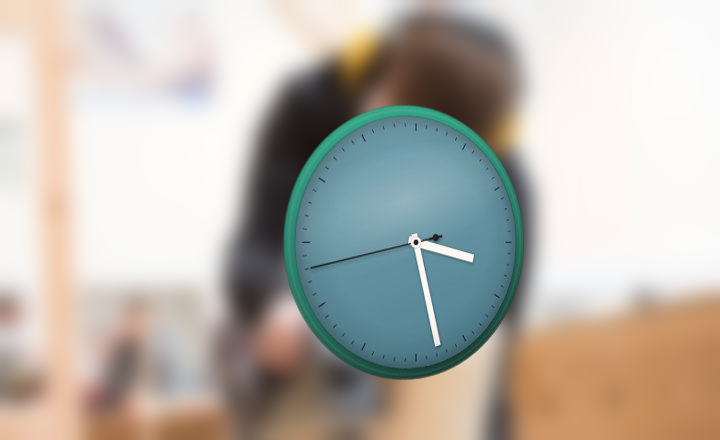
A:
3 h 27 min 43 s
